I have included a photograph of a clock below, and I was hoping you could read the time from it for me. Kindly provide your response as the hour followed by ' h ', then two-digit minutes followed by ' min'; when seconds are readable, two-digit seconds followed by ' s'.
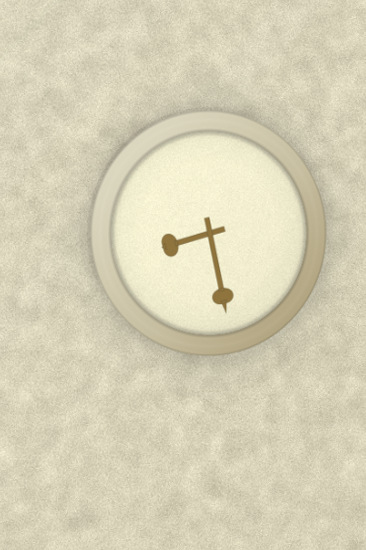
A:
8 h 28 min
